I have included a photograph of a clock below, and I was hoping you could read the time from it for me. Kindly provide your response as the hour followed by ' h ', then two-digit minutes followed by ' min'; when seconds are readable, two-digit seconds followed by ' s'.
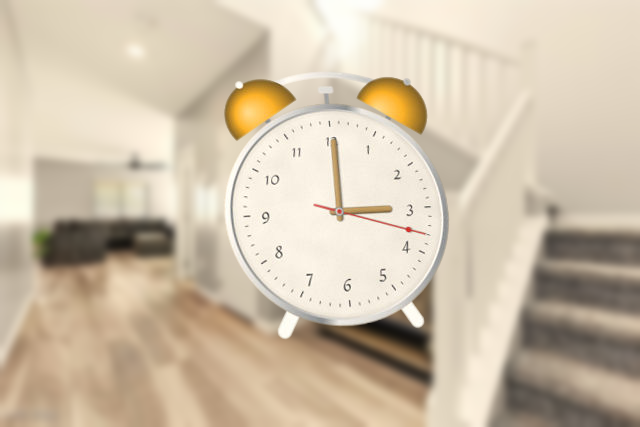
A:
3 h 00 min 18 s
